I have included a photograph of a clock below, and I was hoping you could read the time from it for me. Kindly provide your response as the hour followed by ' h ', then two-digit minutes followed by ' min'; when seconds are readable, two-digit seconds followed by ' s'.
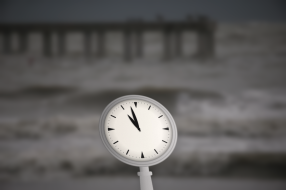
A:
10 h 58 min
